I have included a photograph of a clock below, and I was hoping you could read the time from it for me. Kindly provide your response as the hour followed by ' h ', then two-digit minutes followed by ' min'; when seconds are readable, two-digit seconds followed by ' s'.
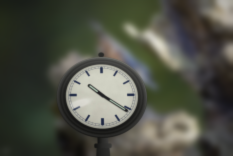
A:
10 h 21 min
